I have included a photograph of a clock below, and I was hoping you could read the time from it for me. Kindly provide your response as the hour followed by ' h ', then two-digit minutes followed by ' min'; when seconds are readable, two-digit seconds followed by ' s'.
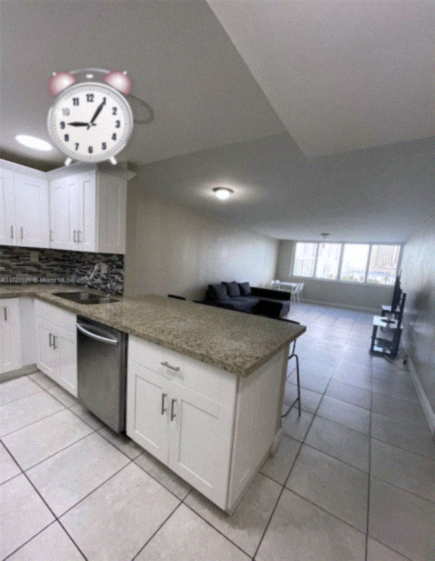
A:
9 h 05 min
